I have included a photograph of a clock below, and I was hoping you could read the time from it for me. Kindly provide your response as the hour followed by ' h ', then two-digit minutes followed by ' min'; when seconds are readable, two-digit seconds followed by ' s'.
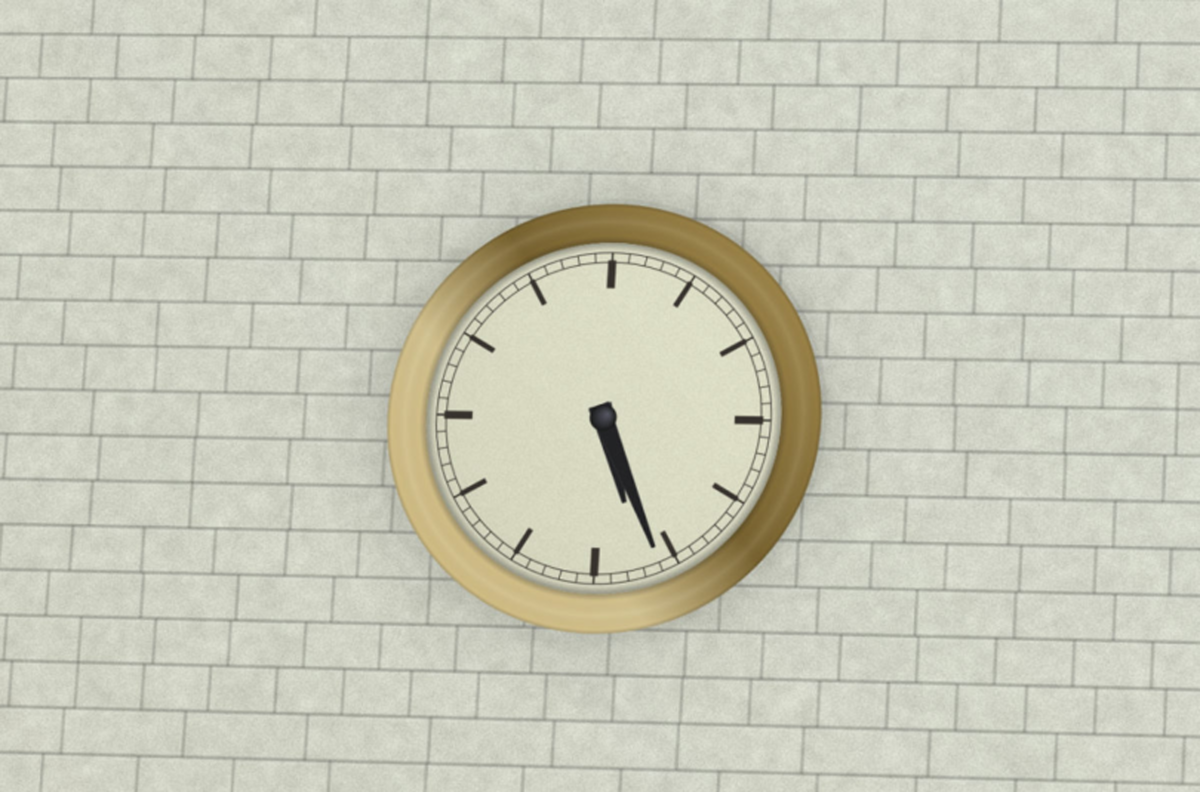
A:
5 h 26 min
